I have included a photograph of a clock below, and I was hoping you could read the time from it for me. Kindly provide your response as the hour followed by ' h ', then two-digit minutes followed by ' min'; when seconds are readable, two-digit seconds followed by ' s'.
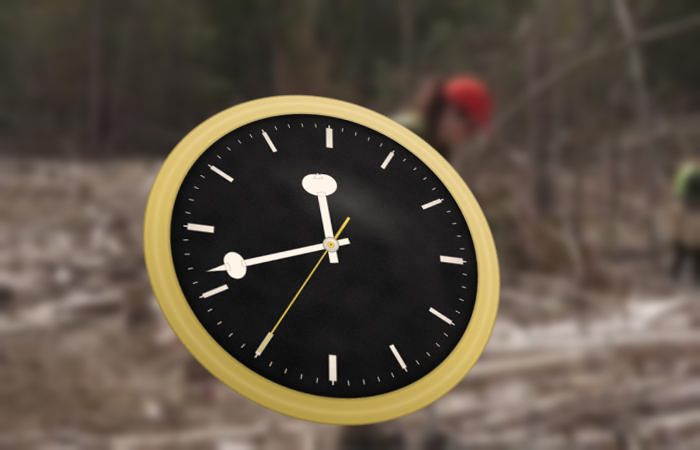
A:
11 h 41 min 35 s
